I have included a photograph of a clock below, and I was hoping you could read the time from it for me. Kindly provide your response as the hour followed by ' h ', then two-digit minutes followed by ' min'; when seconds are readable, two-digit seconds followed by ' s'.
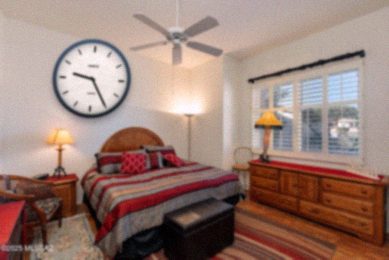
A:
9 h 25 min
